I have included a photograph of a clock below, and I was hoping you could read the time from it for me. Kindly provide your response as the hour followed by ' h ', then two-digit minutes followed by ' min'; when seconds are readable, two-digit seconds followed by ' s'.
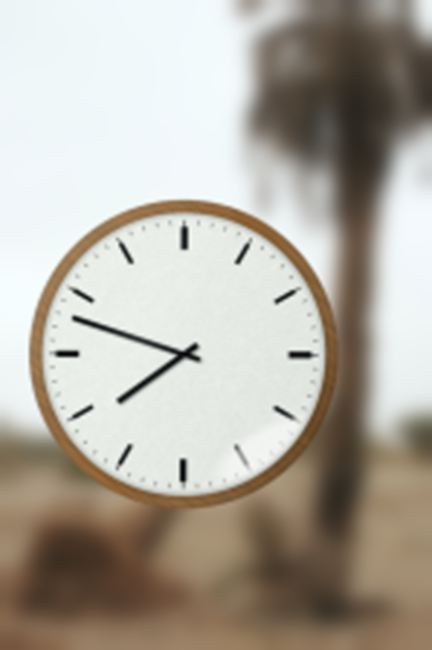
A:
7 h 48 min
